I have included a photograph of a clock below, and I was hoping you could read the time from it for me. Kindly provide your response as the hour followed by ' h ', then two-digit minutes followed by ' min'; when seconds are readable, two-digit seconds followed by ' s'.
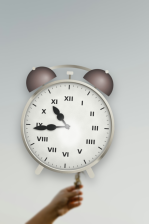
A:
10 h 44 min
